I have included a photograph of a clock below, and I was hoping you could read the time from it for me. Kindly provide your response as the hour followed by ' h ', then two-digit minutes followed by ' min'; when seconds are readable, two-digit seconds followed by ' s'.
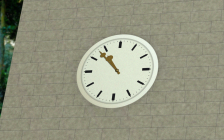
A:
10 h 53 min
